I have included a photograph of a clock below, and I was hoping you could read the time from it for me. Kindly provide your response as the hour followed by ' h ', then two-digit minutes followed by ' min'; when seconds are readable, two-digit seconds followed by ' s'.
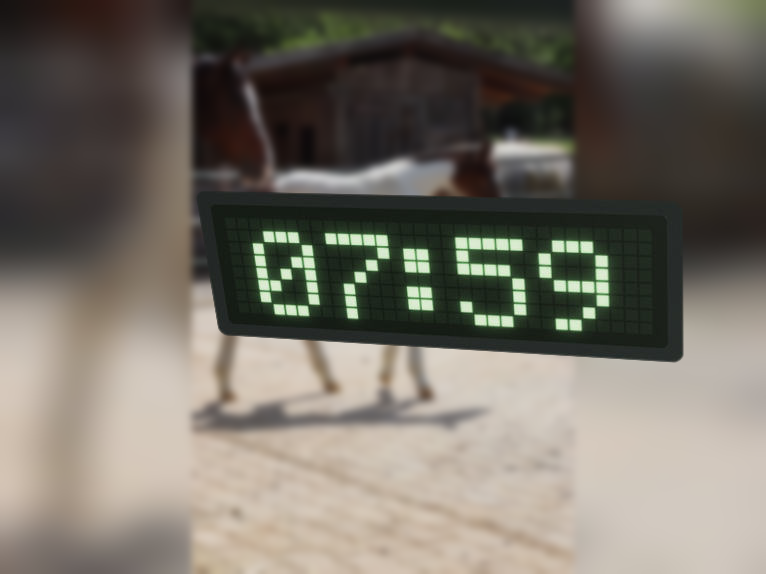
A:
7 h 59 min
